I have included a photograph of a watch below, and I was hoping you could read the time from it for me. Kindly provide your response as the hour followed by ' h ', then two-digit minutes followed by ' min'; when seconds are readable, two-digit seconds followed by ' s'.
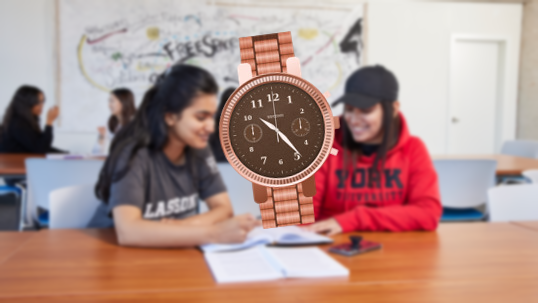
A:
10 h 24 min
